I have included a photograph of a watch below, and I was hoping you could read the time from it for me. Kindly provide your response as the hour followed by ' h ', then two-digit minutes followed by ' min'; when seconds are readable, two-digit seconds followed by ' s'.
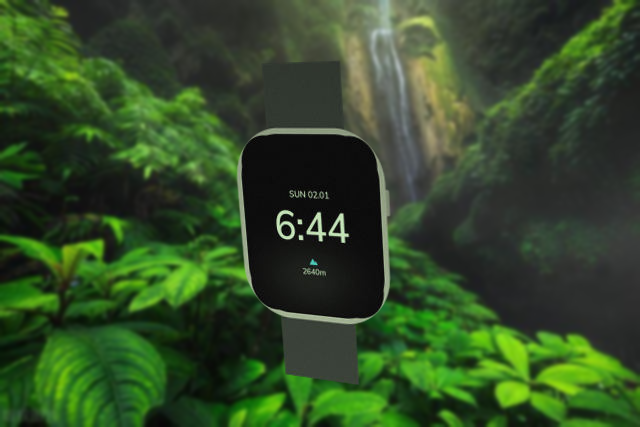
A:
6 h 44 min
